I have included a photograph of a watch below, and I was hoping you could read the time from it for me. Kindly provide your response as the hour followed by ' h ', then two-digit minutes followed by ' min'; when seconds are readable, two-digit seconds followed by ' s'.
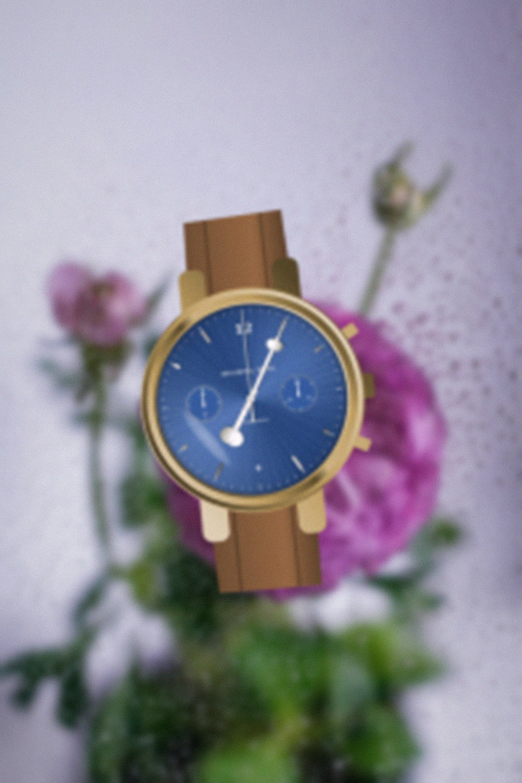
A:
7 h 05 min
